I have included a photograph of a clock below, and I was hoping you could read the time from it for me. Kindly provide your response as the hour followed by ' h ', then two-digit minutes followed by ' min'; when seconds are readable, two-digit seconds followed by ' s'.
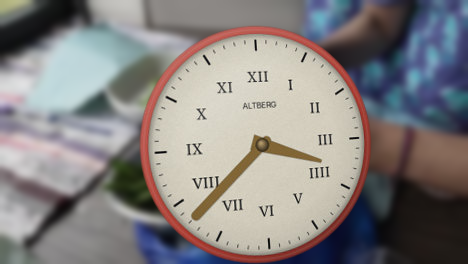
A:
3 h 38 min
